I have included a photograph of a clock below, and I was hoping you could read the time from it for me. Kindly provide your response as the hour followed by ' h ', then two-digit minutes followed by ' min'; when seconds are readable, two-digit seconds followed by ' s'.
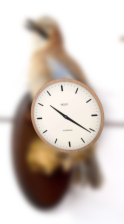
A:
10 h 21 min
